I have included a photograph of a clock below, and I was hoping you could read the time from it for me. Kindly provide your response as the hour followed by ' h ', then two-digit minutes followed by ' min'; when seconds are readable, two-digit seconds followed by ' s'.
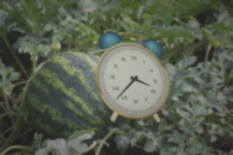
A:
3 h 37 min
